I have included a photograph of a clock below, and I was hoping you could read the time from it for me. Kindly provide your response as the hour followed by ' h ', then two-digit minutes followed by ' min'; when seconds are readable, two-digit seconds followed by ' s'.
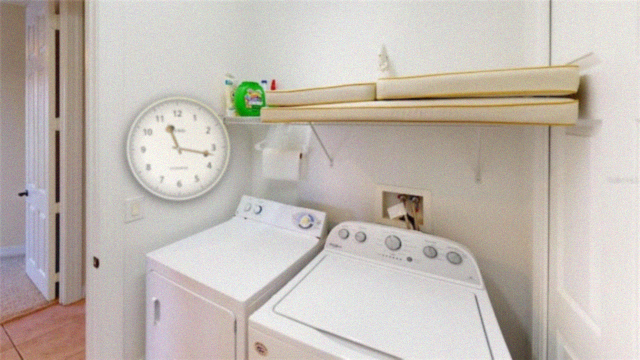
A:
11 h 17 min
